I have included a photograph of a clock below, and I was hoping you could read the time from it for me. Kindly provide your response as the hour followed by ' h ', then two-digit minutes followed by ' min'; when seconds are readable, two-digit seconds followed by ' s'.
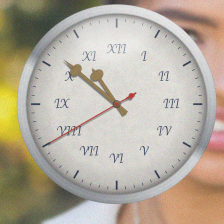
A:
10 h 51 min 40 s
